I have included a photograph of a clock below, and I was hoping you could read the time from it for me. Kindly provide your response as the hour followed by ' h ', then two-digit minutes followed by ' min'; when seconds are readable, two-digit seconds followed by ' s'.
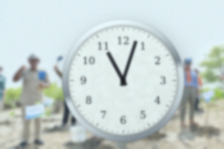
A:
11 h 03 min
